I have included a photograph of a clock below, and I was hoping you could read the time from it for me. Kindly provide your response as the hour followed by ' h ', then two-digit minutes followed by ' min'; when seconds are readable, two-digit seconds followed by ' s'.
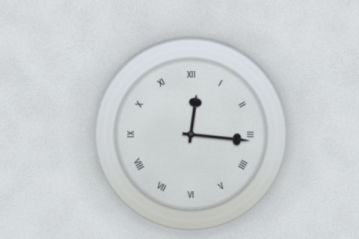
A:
12 h 16 min
